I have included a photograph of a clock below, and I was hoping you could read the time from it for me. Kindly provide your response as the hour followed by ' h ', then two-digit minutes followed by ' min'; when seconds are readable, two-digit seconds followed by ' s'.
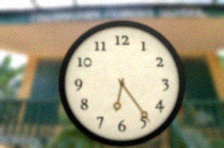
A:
6 h 24 min
